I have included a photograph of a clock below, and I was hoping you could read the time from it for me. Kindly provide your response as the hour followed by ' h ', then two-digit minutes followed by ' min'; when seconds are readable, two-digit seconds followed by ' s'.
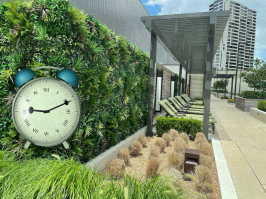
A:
9 h 11 min
